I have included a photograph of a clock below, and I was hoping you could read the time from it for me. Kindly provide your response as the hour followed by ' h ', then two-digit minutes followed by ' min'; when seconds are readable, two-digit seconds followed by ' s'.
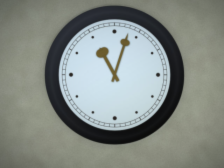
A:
11 h 03 min
